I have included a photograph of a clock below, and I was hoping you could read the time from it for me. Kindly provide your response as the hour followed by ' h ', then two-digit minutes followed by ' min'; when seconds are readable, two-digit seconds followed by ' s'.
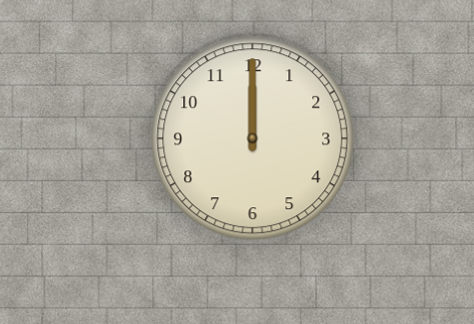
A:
12 h 00 min
